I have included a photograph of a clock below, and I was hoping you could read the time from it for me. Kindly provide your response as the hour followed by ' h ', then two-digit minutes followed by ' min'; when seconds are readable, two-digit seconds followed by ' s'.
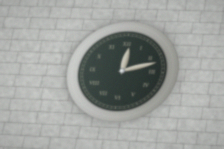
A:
12 h 12 min
